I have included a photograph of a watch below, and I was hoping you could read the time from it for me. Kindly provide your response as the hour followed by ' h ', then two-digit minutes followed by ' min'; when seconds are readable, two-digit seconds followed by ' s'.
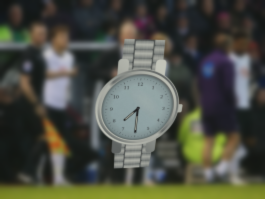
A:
7 h 30 min
